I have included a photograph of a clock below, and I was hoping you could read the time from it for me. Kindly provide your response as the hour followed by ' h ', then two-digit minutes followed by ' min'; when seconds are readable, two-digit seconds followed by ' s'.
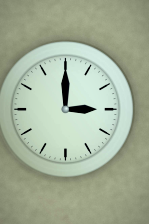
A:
3 h 00 min
